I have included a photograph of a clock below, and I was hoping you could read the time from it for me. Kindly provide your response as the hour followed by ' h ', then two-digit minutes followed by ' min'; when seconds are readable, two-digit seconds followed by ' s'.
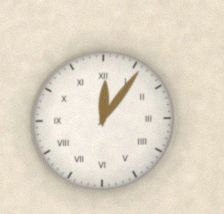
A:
12 h 06 min
